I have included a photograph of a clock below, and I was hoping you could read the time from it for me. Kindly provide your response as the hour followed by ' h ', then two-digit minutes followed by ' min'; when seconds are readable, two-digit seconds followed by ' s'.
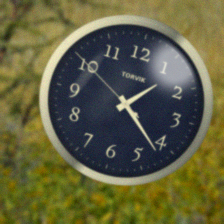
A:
1 h 21 min 50 s
